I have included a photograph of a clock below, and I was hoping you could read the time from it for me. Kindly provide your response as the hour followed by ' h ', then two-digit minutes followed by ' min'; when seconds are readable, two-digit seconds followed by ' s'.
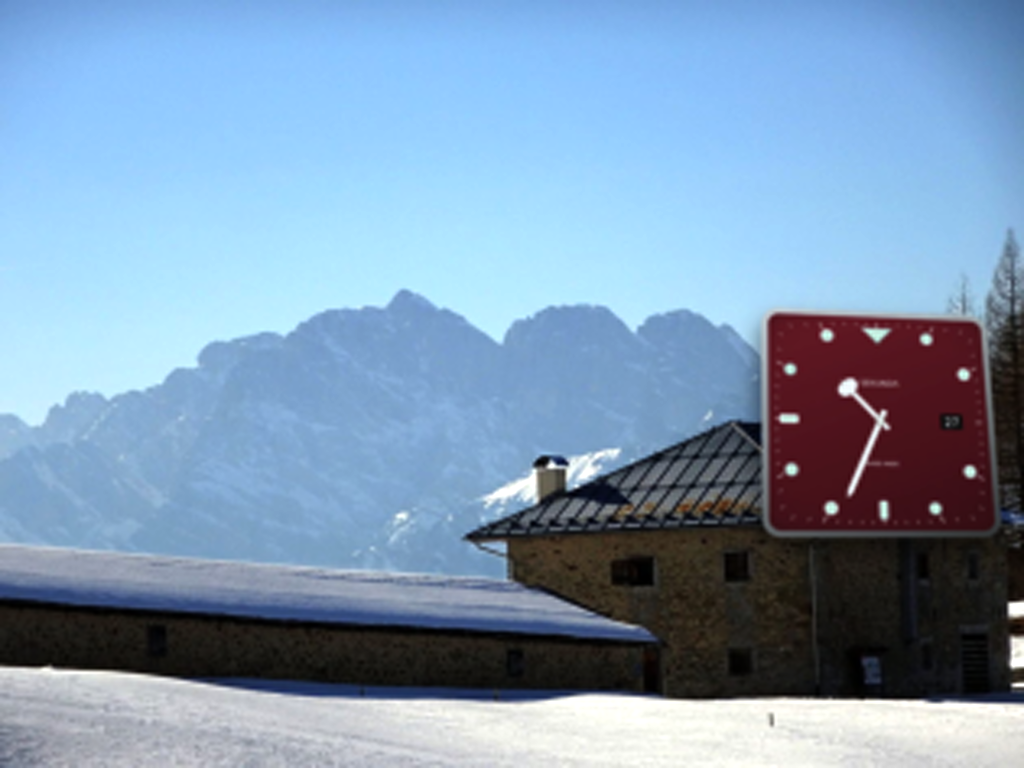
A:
10 h 34 min
